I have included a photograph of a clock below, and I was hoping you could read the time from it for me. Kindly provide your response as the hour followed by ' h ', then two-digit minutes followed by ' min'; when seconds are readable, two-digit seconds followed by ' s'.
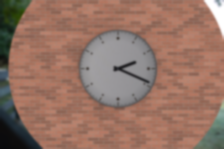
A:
2 h 19 min
